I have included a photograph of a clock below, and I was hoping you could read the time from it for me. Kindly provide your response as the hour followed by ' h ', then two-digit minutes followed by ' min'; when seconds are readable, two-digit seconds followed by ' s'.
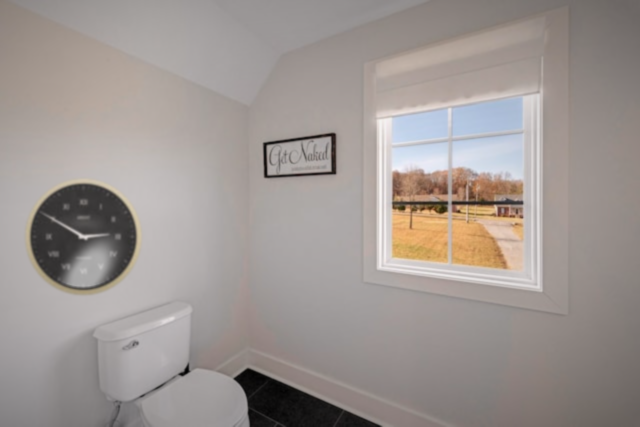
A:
2 h 50 min
